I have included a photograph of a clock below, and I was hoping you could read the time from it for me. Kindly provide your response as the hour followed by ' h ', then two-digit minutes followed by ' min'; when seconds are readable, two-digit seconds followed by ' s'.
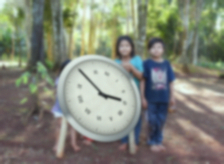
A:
2 h 50 min
